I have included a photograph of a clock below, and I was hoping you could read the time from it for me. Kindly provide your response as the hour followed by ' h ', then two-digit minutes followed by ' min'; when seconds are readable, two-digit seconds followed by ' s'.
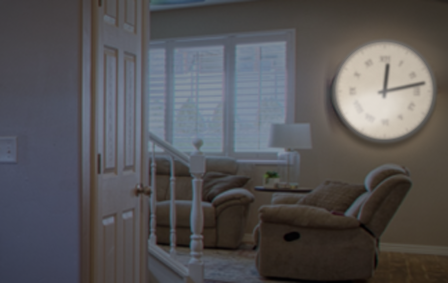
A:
12 h 13 min
